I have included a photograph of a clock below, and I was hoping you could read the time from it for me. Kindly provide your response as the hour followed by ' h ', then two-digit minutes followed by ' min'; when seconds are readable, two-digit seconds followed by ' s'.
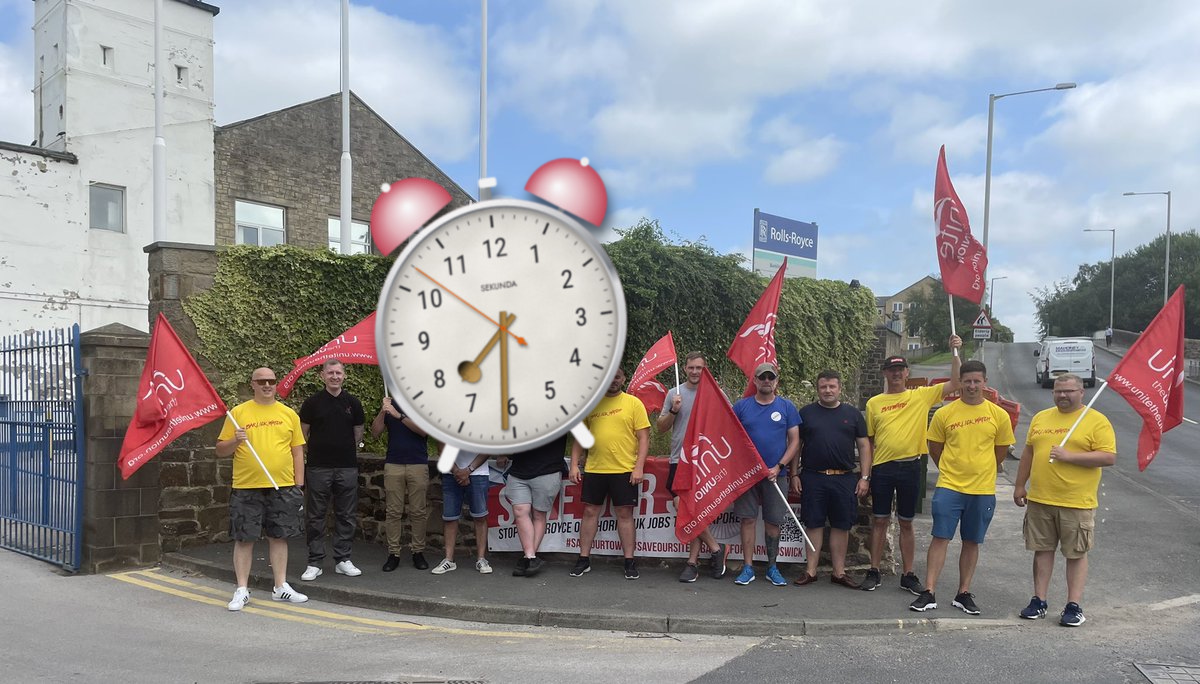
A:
7 h 30 min 52 s
